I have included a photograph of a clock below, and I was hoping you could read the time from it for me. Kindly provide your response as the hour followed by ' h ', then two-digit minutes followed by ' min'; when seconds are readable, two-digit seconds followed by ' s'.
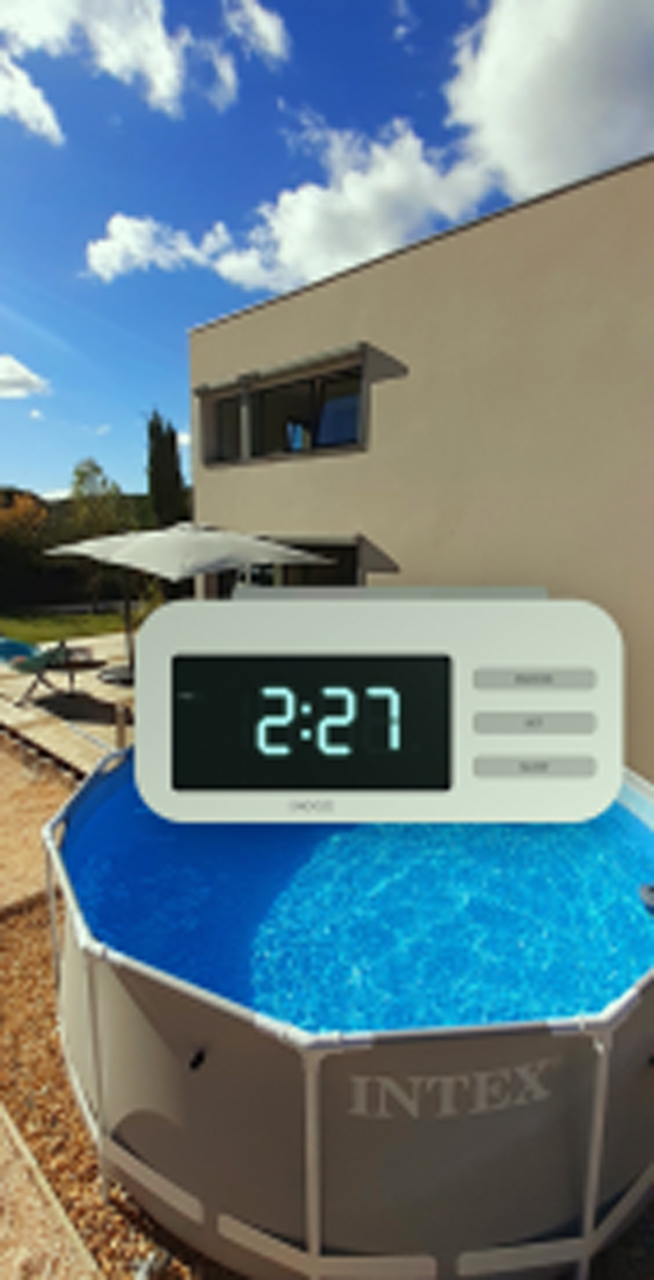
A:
2 h 27 min
